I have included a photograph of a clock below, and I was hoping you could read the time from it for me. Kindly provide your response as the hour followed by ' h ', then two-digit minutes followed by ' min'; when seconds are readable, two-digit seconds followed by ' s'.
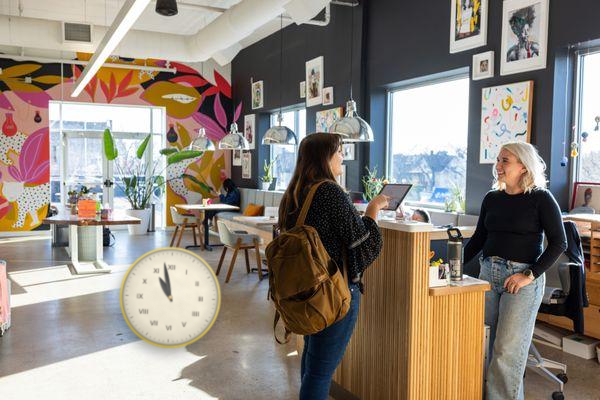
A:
10 h 58 min
